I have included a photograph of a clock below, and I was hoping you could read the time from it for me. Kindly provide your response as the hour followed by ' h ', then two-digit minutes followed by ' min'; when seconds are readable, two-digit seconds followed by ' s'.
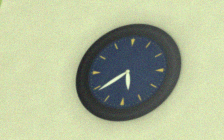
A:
5 h 39 min
